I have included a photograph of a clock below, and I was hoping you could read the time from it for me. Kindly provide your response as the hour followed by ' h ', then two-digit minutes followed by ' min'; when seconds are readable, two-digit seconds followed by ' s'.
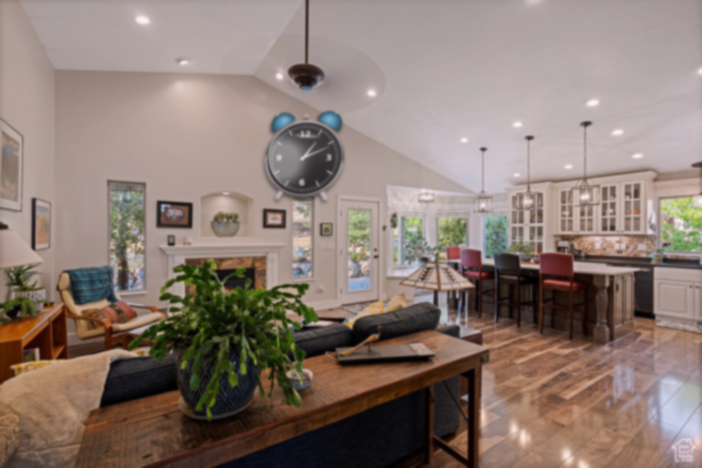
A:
1 h 11 min
